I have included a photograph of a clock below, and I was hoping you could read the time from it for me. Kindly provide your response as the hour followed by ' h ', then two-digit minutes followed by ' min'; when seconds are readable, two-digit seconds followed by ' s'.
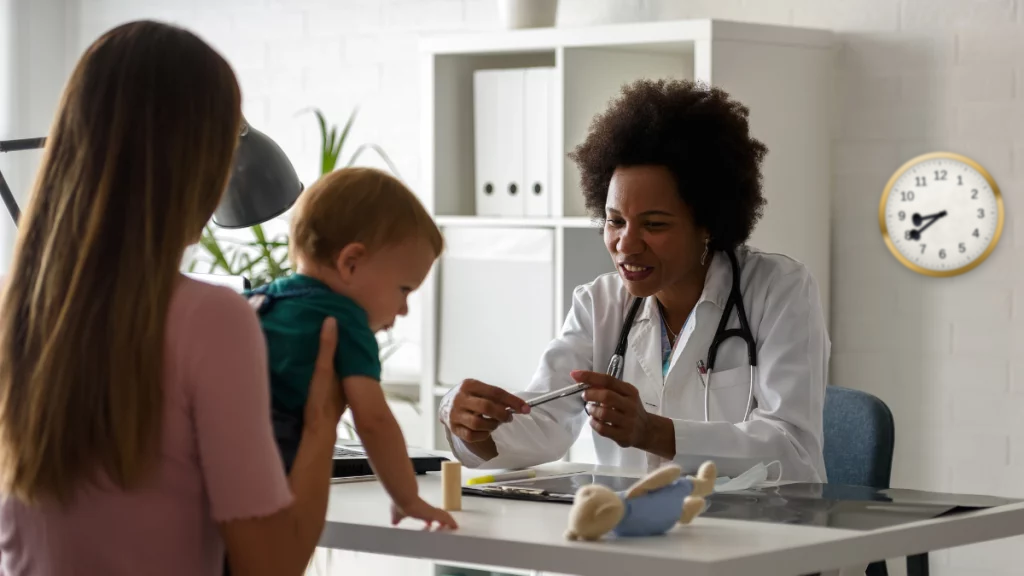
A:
8 h 39 min
